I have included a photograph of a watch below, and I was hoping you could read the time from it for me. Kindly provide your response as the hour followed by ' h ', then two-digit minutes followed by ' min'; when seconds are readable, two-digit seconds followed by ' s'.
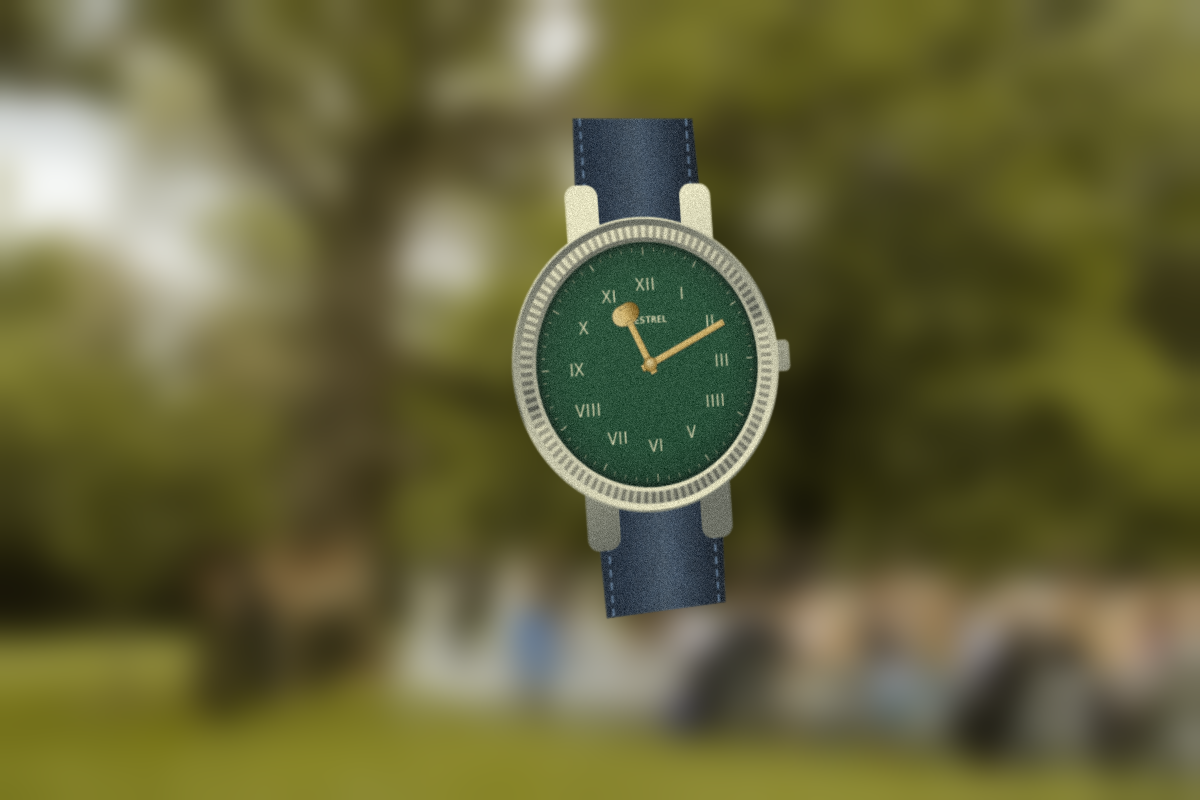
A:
11 h 11 min
